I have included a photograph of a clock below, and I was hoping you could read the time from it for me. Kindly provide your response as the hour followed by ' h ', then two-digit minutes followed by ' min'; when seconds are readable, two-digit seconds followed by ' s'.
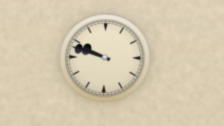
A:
9 h 48 min
